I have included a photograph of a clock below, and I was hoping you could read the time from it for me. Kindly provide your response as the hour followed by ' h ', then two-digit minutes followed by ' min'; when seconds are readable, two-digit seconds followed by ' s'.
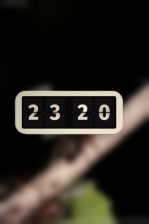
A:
23 h 20 min
